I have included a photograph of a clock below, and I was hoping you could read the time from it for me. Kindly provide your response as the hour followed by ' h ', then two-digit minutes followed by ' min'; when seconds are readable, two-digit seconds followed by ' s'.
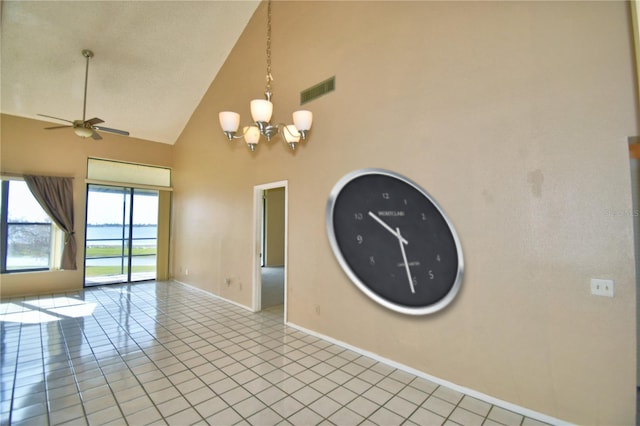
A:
10 h 31 min
